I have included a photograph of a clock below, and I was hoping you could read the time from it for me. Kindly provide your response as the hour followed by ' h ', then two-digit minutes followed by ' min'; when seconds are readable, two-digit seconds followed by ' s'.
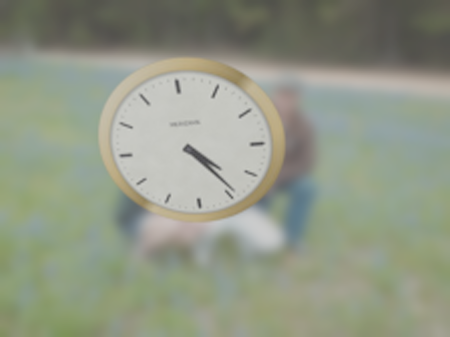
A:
4 h 24 min
